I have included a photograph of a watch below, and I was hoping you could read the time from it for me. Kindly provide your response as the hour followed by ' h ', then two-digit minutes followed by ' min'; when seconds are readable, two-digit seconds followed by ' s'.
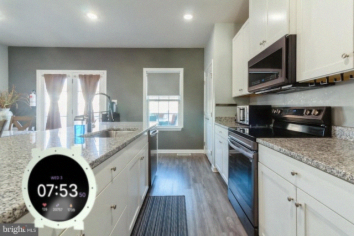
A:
7 h 53 min
